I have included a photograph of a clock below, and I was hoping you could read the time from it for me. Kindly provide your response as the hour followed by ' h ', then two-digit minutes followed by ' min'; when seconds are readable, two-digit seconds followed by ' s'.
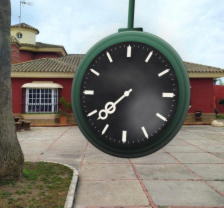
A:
7 h 38 min
